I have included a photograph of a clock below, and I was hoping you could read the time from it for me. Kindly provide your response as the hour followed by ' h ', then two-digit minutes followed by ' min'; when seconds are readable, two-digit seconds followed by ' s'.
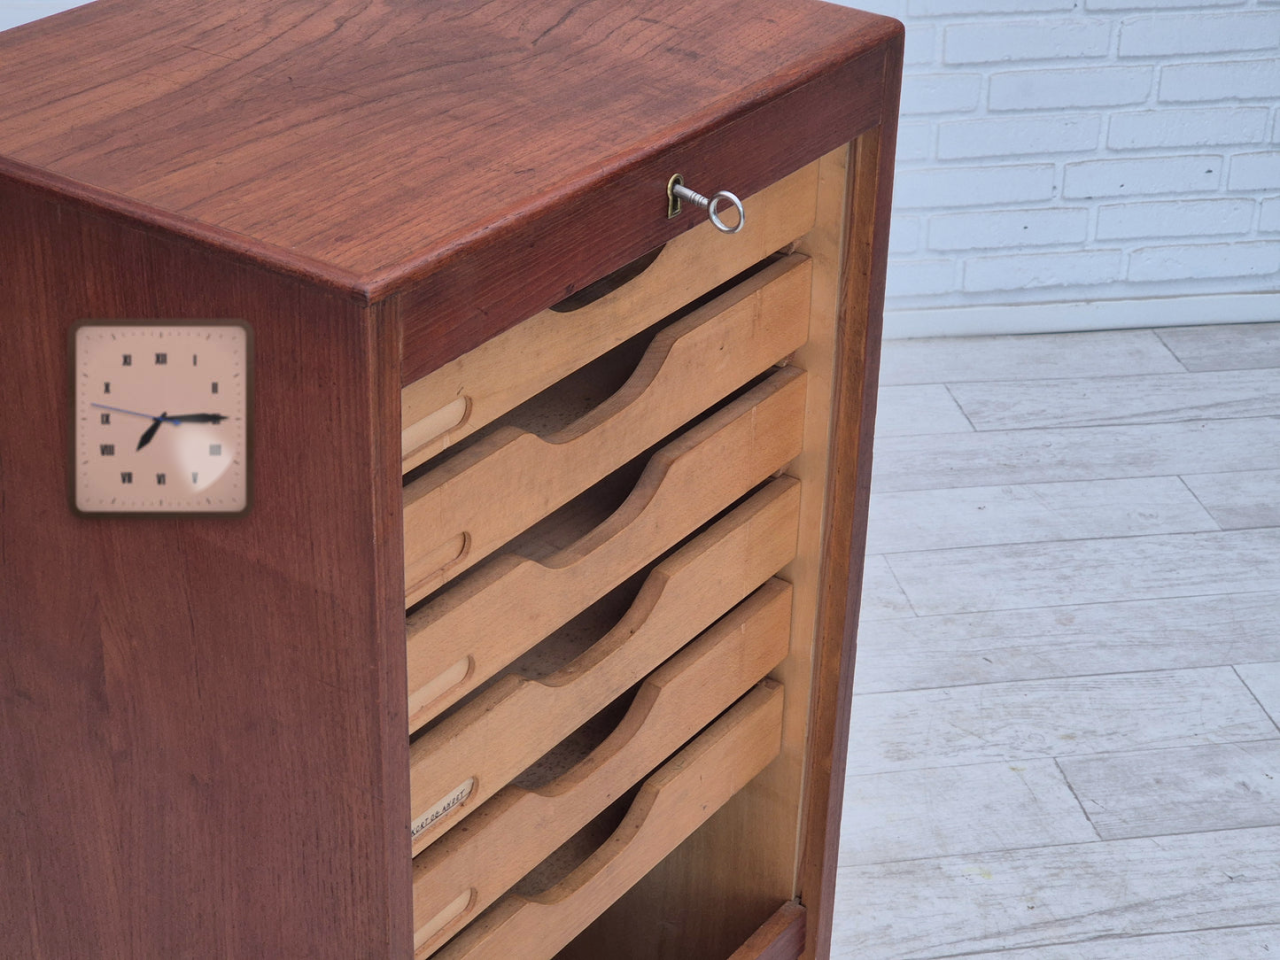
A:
7 h 14 min 47 s
